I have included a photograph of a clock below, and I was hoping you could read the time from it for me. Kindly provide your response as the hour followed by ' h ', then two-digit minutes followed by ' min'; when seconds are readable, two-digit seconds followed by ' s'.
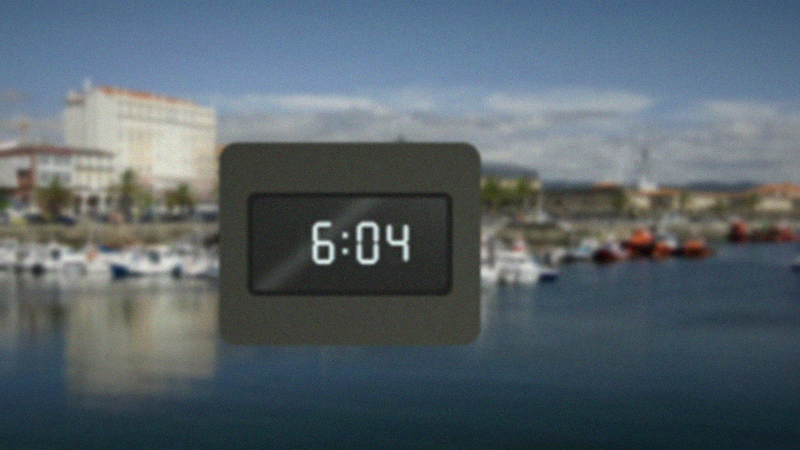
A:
6 h 04 min
